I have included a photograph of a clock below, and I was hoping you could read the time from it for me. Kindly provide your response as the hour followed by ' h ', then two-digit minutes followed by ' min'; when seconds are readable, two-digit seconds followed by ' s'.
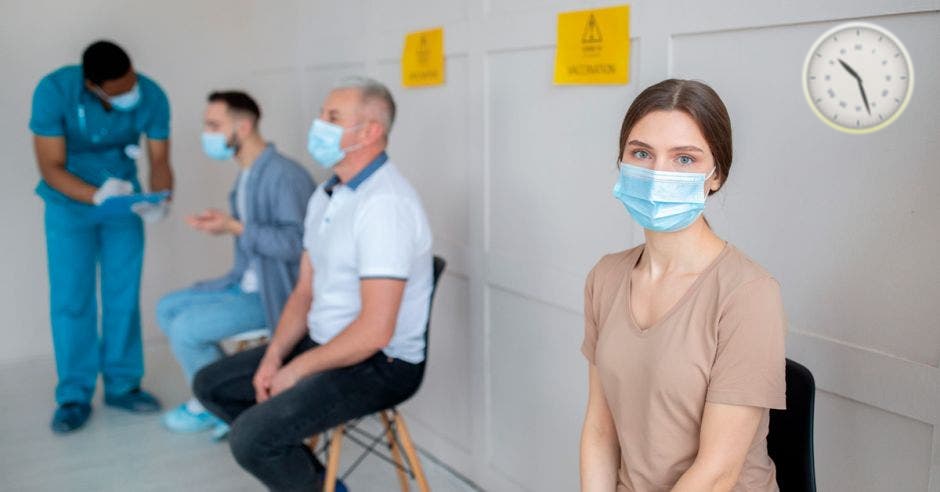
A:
10 h 27 min
